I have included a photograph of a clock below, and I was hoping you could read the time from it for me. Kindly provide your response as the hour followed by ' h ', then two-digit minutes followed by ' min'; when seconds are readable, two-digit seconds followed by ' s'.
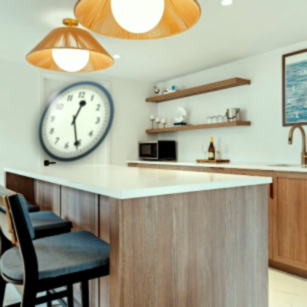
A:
12 h 26 min
